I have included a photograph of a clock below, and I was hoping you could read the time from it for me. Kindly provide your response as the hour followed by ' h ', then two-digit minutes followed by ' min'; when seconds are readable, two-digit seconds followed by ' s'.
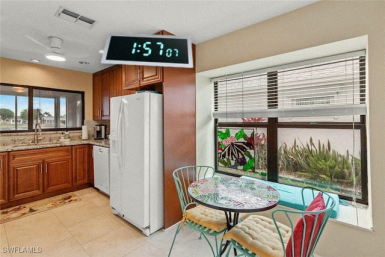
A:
1 h 57 min 07 s
